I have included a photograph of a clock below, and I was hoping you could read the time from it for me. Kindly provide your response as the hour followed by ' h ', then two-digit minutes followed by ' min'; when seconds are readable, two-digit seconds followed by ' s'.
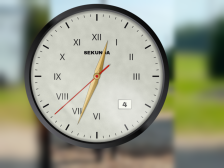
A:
12 h 33 min 38 s
